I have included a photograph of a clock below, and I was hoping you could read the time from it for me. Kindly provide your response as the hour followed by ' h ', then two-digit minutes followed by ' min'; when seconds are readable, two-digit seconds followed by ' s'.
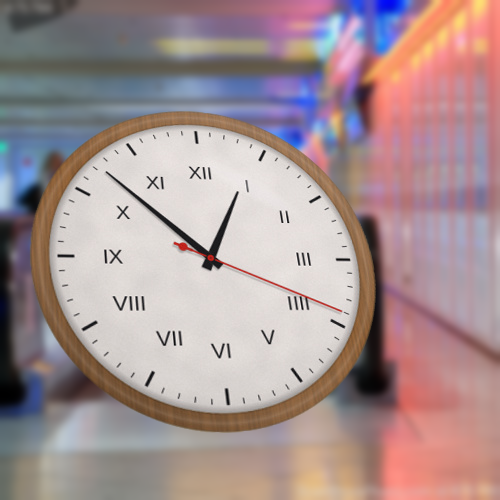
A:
12 h 52 min 19 s
